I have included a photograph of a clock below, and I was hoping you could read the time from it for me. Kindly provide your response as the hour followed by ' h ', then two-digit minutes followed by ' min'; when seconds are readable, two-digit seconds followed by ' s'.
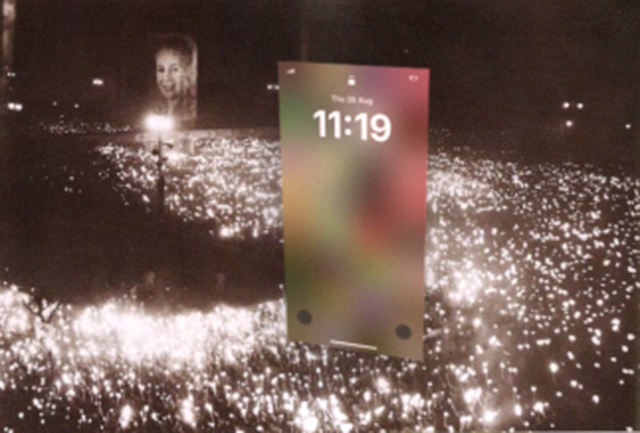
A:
11 h 19 min
